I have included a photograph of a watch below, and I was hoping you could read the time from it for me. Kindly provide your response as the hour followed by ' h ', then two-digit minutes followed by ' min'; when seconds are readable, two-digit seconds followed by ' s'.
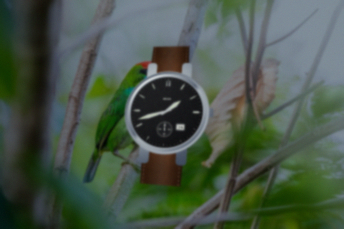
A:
1 h 42 min
